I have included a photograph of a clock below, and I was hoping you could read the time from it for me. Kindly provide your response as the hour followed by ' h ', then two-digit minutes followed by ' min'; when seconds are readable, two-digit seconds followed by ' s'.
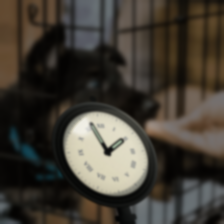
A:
1 h 57 min
